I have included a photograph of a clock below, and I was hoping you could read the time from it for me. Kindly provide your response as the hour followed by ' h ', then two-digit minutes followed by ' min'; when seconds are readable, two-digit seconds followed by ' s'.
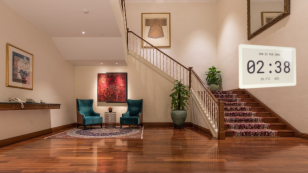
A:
2 h 38 min
